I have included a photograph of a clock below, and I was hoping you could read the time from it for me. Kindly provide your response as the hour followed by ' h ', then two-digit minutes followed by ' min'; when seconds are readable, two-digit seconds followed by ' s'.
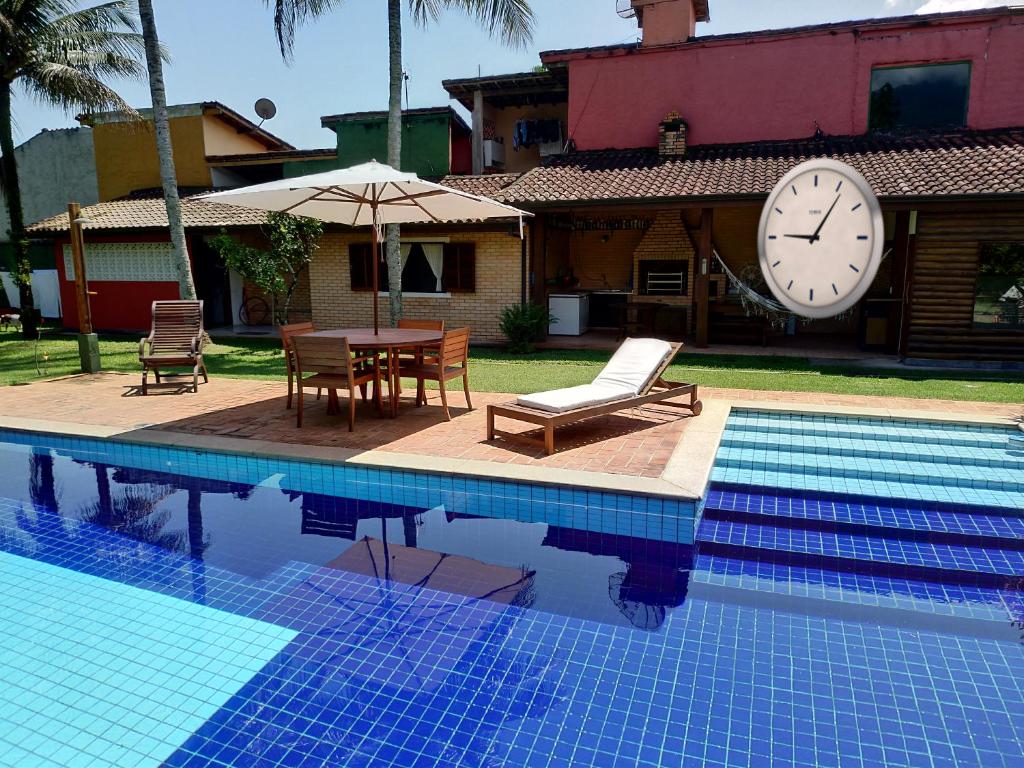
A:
9 h 06 min
